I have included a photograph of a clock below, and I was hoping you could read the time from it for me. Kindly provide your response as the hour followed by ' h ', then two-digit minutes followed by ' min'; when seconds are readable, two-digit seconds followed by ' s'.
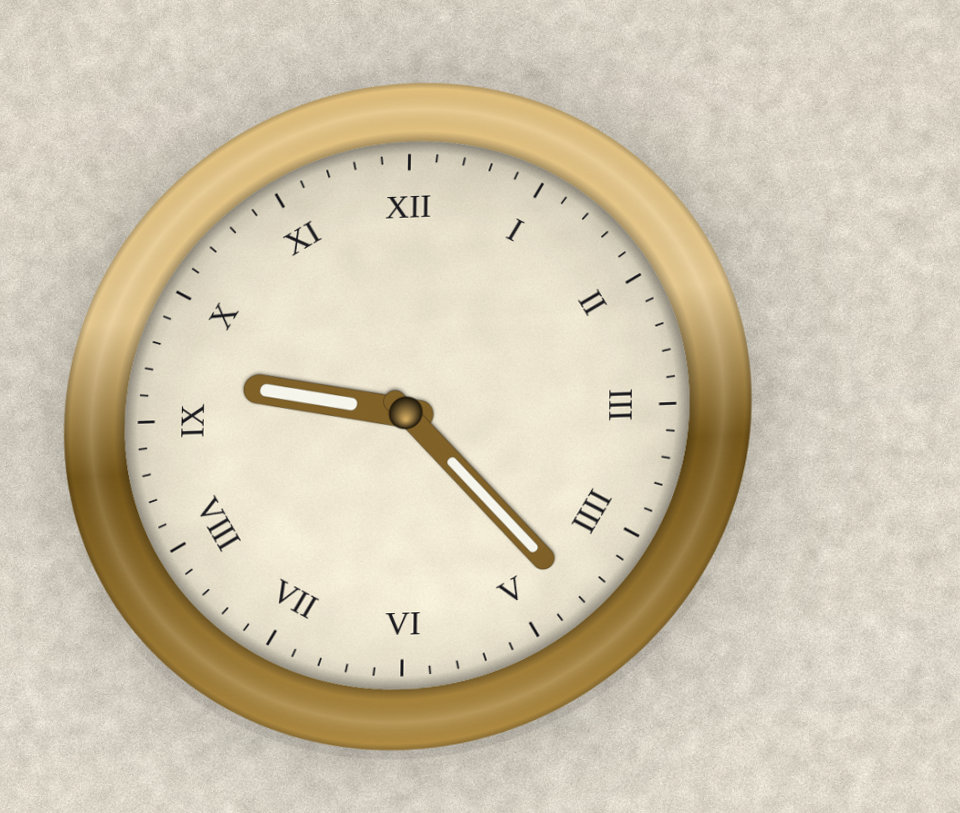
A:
9 h 23 min
